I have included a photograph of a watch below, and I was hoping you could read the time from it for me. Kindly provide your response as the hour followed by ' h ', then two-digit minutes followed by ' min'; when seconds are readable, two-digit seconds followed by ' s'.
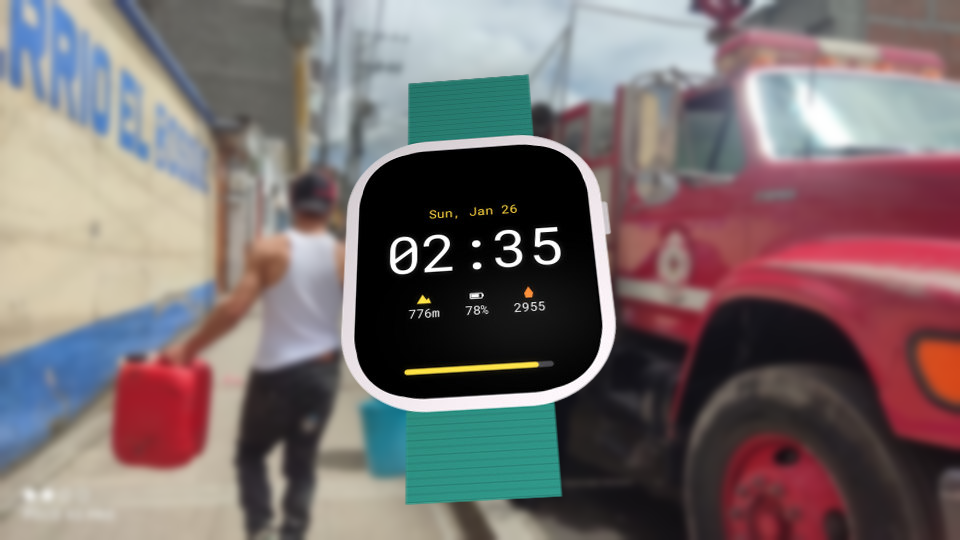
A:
2 h 35 min
